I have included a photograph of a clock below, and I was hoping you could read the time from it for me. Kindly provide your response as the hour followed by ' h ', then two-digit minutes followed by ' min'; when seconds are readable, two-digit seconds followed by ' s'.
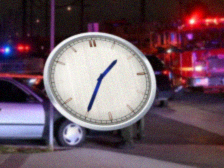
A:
1 h 35 min
